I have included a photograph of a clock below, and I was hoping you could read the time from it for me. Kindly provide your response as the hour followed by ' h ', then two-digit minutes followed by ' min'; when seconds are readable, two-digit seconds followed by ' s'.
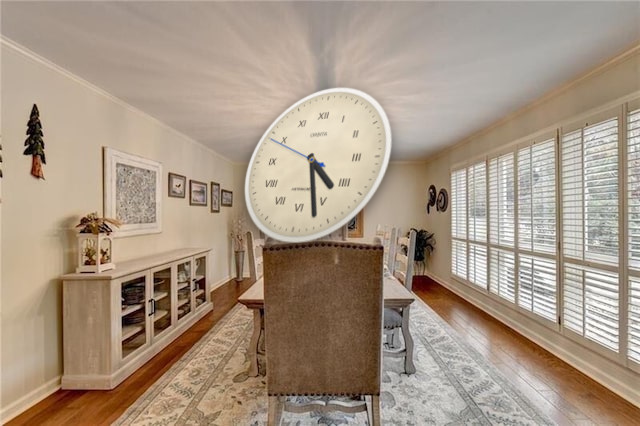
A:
4 h 26 min 49 s
